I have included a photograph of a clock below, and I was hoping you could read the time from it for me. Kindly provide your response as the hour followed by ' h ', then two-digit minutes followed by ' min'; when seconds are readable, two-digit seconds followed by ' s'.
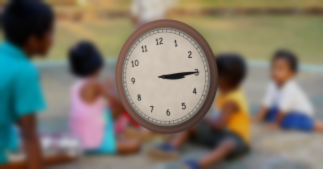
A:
3 h 15 min
